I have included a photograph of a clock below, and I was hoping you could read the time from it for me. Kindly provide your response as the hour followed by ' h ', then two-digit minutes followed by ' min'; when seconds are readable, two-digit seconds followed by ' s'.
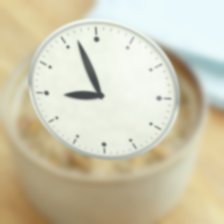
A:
8 h 57 min
